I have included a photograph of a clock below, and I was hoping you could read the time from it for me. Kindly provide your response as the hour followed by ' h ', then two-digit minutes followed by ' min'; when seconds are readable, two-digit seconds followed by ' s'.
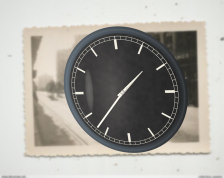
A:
1 h 37 min
